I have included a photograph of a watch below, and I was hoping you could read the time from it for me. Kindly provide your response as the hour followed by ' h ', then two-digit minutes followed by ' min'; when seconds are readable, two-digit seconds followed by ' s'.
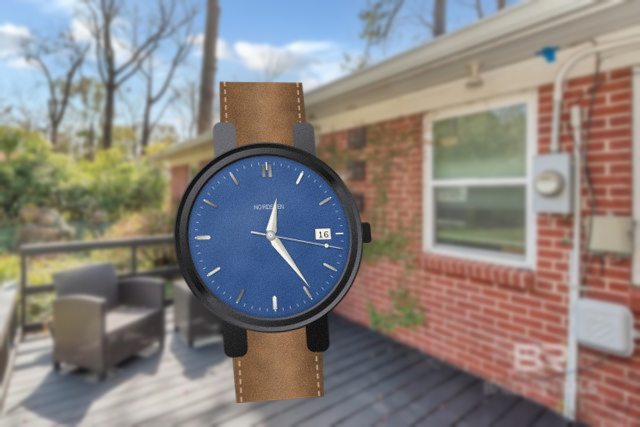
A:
12 h 24 min 17 s
